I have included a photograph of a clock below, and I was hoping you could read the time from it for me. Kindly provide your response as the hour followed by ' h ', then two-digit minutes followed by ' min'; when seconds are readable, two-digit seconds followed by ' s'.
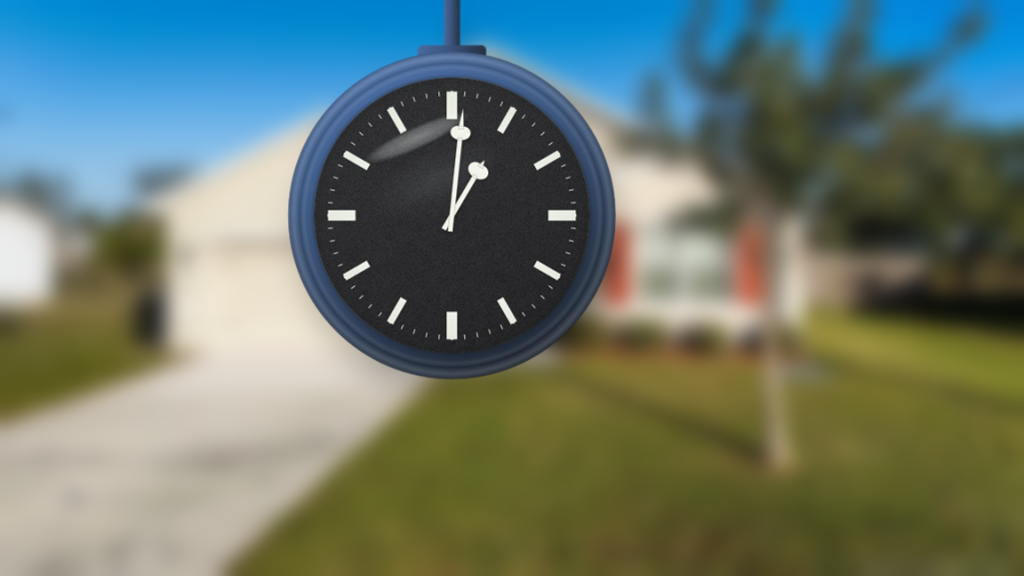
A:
1 h 01 min
